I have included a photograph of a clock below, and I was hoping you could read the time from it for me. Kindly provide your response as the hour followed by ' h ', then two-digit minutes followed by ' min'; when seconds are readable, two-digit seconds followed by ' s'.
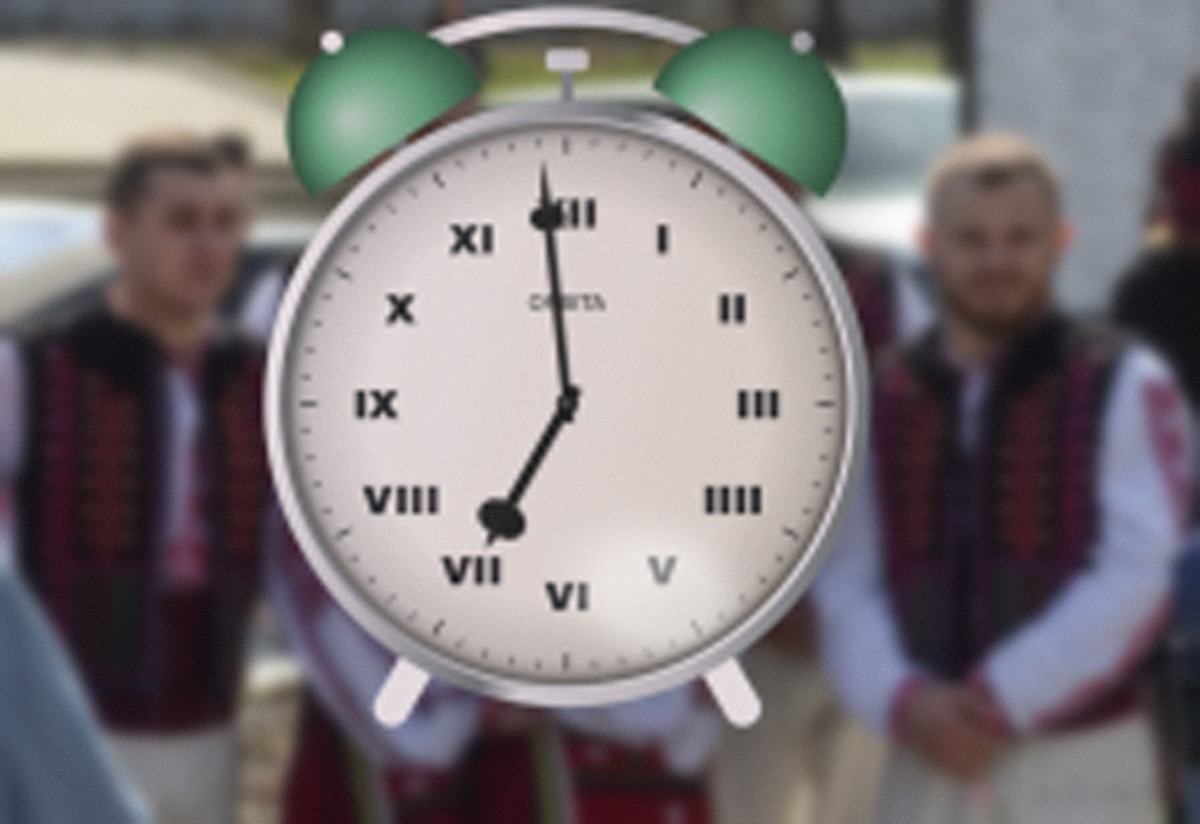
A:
6 h 59 min
